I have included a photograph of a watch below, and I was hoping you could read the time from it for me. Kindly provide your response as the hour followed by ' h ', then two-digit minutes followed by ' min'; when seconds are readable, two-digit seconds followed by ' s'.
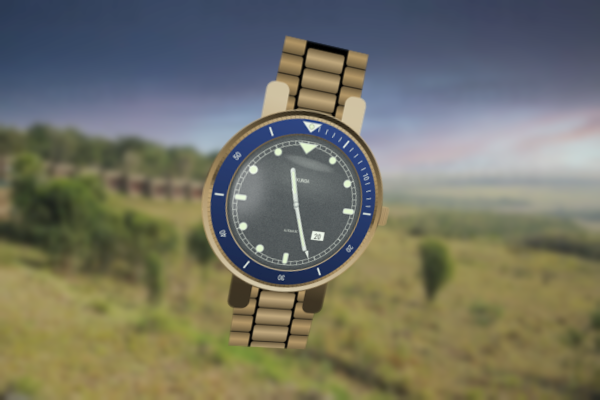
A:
11 h 26 min 26 s
